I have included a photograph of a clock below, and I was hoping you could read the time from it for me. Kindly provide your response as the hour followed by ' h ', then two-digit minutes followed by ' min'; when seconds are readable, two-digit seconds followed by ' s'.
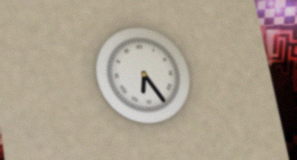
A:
6 h 25 min
